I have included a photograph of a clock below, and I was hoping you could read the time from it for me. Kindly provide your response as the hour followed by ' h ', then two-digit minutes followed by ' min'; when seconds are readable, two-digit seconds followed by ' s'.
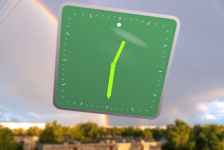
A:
12 h 30 min
